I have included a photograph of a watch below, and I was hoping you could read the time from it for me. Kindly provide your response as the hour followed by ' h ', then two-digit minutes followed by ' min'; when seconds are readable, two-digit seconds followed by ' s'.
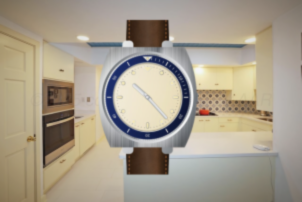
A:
10 h 23 min
